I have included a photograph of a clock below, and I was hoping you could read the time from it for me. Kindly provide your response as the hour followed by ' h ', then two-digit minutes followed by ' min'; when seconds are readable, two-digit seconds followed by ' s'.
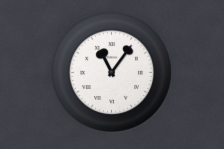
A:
11 h 06 min
